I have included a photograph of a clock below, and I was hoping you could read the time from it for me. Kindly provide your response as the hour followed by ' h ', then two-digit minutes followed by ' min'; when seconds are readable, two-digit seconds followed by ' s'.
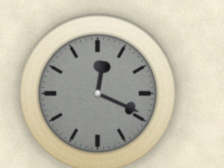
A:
12 h 19 min
